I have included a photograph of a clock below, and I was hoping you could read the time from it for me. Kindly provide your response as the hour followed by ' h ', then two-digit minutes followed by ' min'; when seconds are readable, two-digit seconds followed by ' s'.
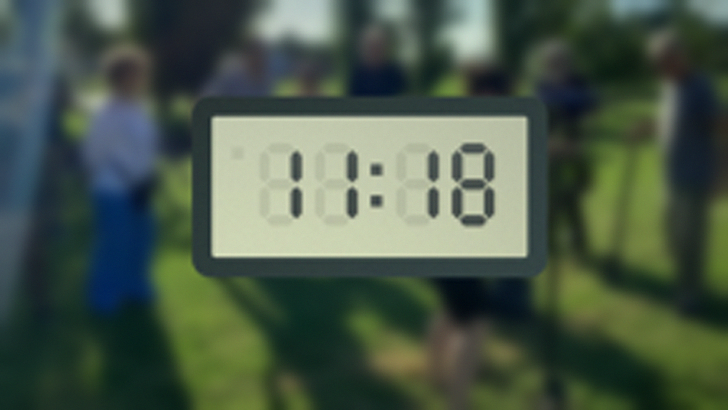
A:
11 h 18 min
